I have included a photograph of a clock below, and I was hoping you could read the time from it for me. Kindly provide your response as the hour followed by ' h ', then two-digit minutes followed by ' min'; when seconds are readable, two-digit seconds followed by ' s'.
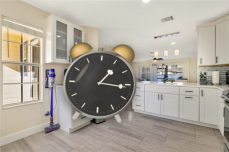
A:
1 h 16 min
